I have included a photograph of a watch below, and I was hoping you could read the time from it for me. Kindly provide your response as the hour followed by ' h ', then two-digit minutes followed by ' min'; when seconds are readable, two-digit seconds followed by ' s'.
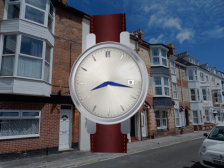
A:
8 h 17 min
